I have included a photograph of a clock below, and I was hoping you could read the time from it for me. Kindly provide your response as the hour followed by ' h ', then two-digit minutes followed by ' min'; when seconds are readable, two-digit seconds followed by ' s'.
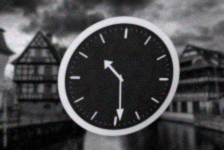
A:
10 h 29 min
